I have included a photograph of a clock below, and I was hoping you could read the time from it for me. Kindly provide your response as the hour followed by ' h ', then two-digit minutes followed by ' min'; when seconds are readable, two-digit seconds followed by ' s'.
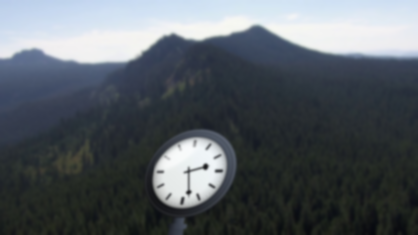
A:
2 h 28 min
